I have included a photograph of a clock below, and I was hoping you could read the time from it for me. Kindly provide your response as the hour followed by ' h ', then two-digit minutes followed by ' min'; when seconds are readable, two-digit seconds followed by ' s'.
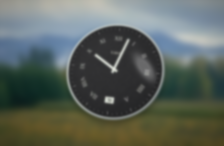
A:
10 h 03 min
